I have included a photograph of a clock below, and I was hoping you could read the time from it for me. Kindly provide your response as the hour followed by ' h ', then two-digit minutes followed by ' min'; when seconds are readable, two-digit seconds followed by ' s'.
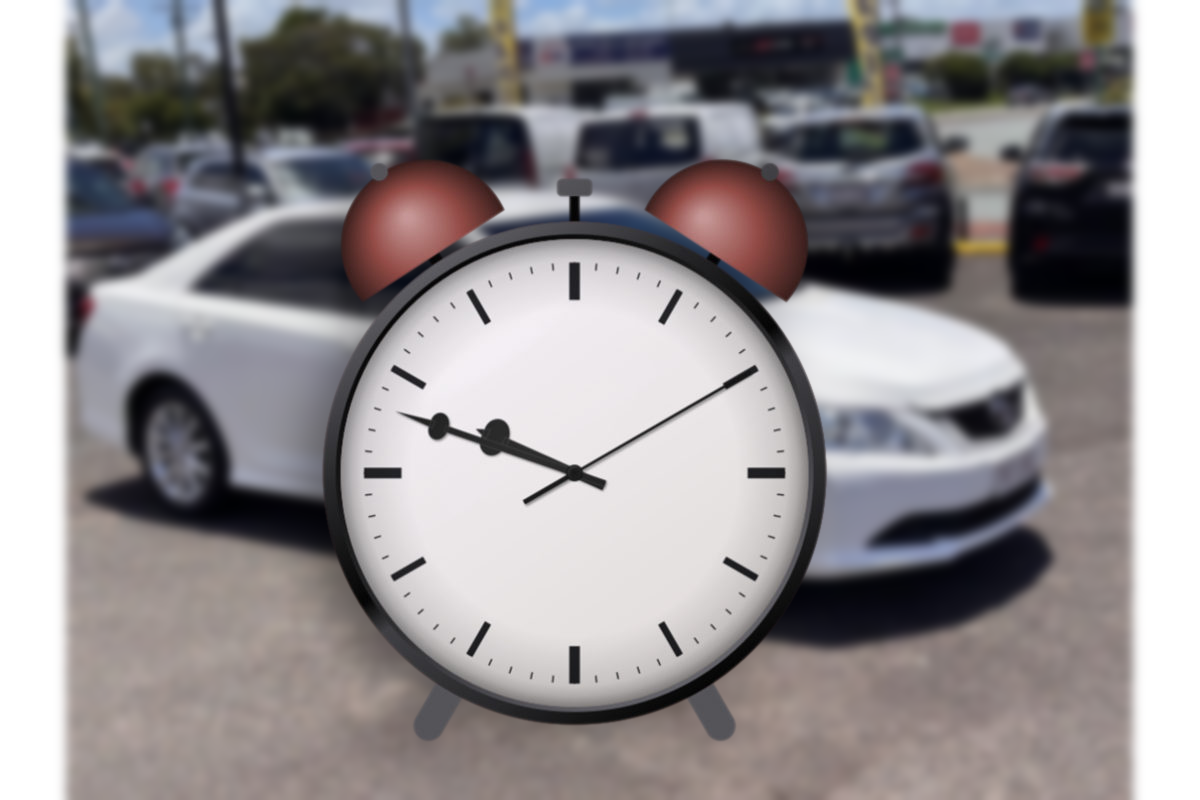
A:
9 h 48 min 10 s
